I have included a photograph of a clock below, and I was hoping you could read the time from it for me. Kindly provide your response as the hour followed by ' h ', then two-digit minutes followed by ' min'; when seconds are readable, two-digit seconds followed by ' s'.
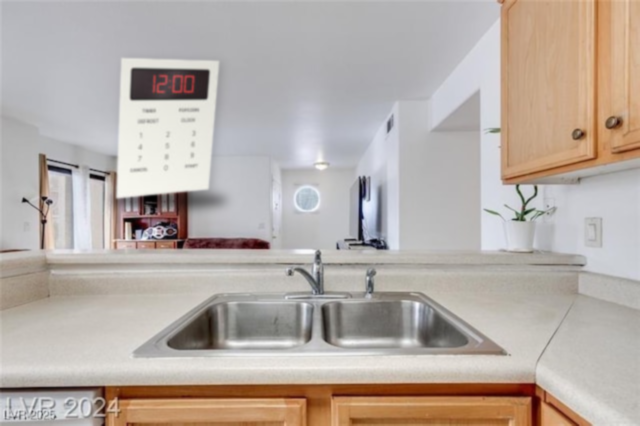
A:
12 h 00 min
